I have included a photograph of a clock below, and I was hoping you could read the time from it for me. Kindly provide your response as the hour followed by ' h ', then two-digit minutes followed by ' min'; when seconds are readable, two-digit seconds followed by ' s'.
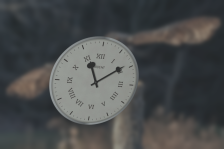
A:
11 h 09 min
